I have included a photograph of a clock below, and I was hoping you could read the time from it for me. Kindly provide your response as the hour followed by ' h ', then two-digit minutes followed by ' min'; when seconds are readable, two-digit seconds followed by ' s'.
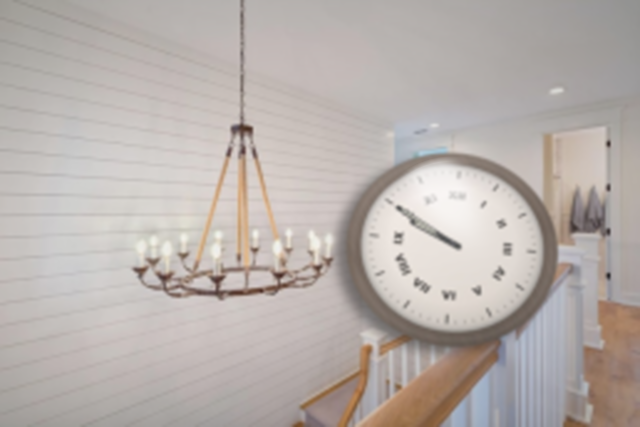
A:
9 h 50 min
